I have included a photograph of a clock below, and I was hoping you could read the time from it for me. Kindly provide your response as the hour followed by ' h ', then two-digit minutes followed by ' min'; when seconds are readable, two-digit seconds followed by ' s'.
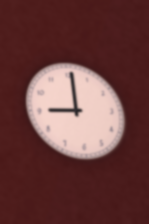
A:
9 h 01 min
